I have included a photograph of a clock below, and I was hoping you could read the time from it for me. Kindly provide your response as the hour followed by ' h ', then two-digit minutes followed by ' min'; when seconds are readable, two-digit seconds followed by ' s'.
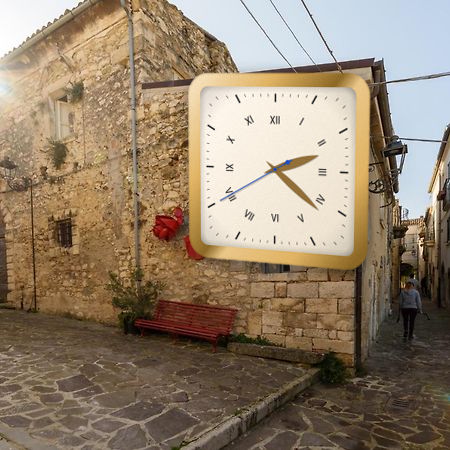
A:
2 h 21 min 40 s
